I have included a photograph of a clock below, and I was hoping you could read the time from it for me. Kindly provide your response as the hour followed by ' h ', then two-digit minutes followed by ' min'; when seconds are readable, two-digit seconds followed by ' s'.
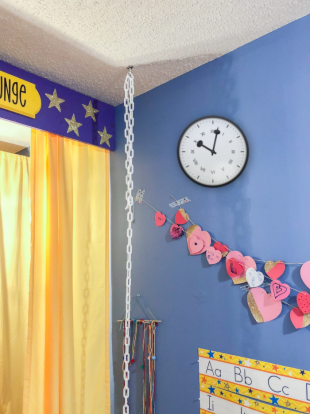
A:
10 h 02 min
